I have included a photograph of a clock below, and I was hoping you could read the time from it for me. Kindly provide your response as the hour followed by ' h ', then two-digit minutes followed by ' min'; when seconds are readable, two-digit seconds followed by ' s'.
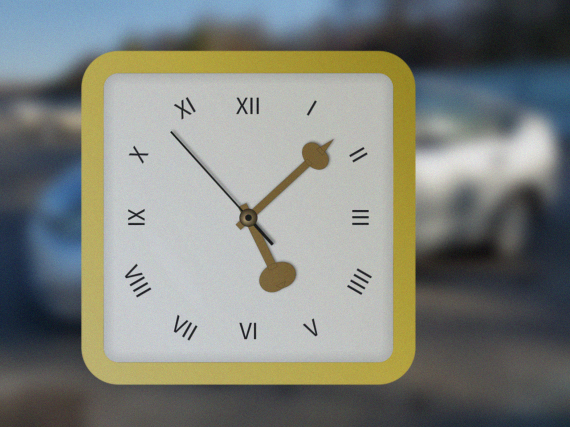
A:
5 h 07 min 53 s
